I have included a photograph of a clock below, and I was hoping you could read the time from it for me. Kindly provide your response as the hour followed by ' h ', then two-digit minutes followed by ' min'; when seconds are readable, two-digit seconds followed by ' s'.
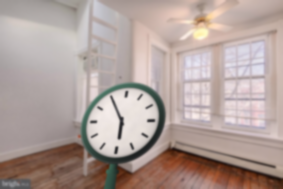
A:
5 h 55 min
